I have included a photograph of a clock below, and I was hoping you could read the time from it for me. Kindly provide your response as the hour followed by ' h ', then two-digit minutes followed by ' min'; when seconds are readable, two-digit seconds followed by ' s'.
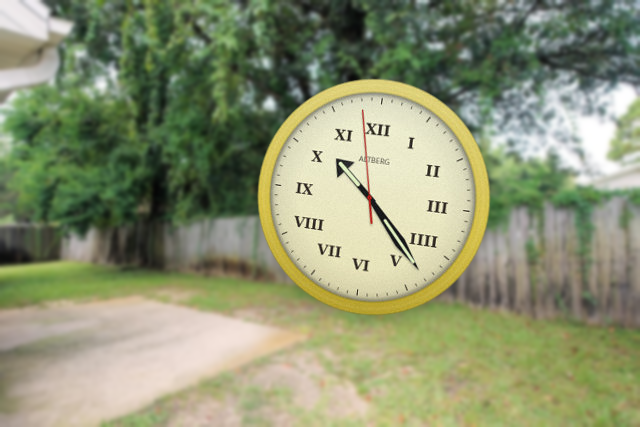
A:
10 h 22 min 58 s
